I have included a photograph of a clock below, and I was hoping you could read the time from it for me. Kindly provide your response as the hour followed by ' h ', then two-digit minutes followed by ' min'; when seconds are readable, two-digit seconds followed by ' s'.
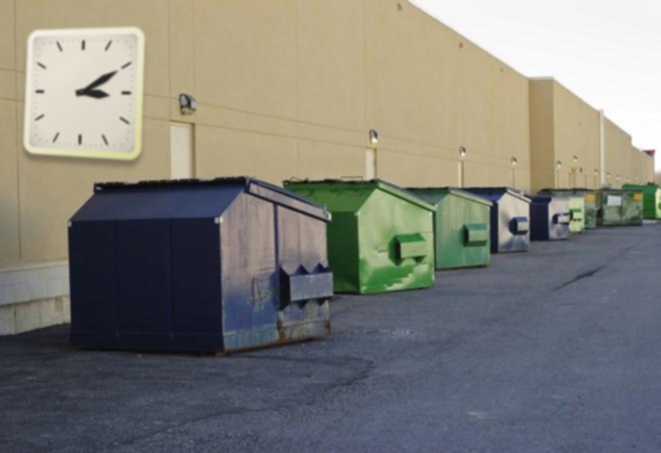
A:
3 h 10 min
